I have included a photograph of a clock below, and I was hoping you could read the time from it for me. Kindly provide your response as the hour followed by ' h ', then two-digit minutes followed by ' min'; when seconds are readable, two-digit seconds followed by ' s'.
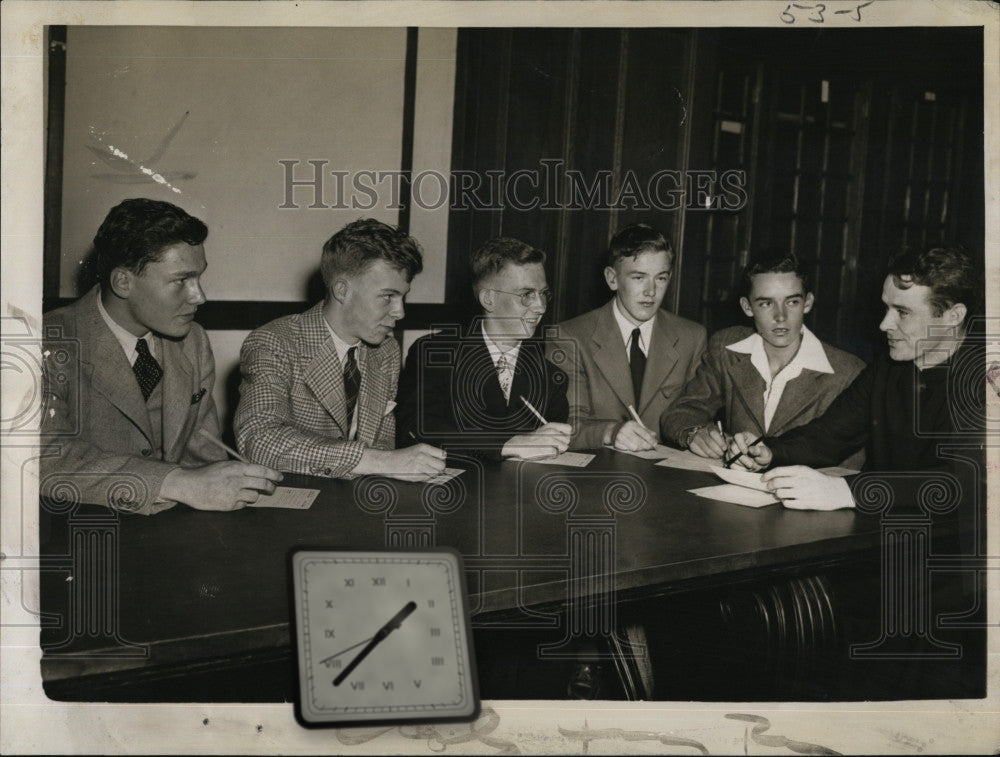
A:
1 h 37 min 41 s
